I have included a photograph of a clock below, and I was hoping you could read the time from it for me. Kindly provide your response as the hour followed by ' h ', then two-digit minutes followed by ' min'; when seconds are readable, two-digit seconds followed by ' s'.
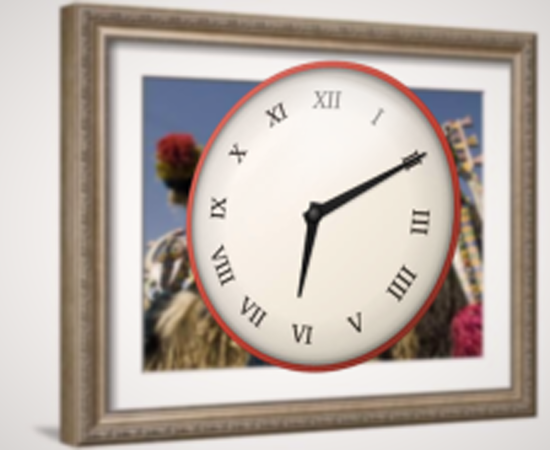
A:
6 h 10 min
